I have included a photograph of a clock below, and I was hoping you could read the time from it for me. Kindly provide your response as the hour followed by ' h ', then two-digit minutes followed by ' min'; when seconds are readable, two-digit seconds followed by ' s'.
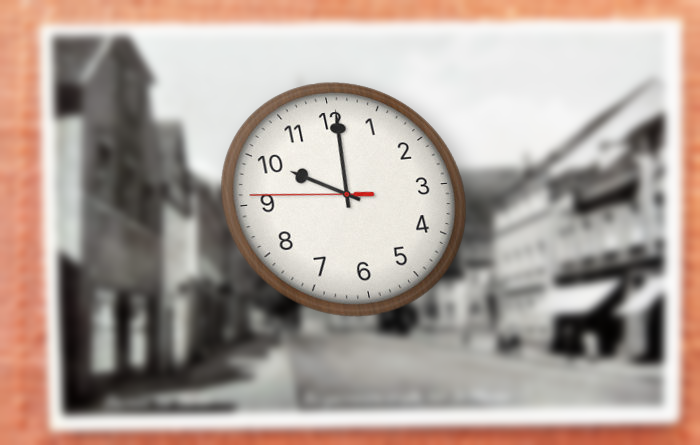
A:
10 h 00 min 46 s
